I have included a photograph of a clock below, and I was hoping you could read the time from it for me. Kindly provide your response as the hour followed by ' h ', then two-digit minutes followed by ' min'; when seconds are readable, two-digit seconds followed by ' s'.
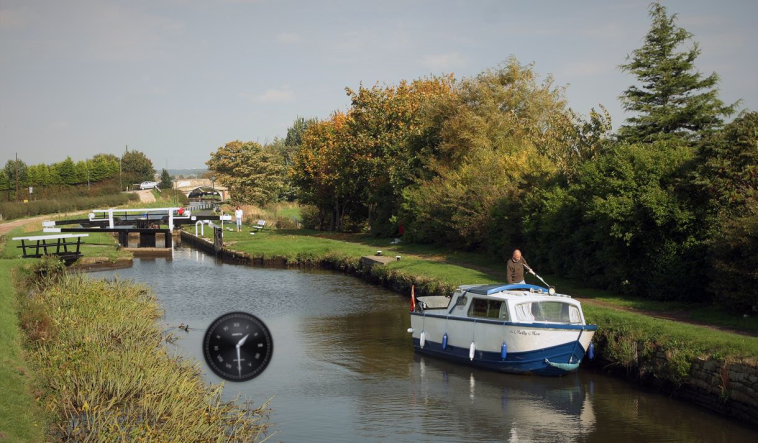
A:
1 h 30 min
